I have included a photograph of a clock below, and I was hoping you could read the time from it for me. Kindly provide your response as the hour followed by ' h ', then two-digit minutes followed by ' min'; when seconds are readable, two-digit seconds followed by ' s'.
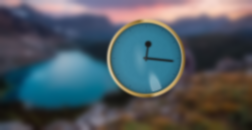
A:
12 h 16 min
